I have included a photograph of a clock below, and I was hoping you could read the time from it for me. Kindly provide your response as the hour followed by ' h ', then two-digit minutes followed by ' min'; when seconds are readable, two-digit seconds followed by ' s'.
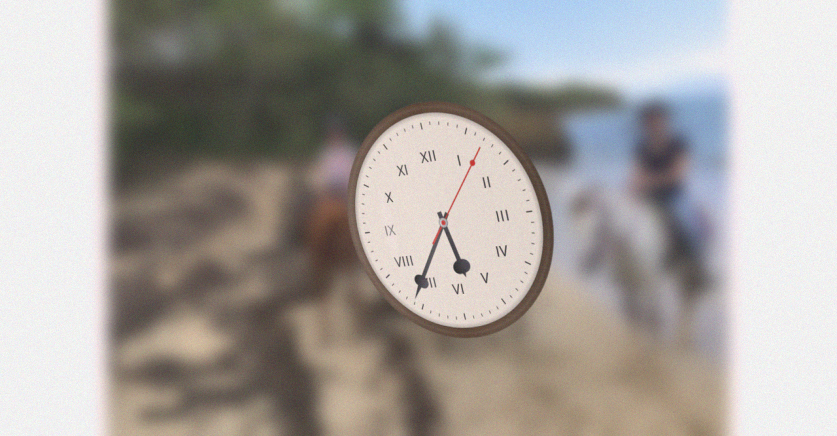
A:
5 h 36 min 07 s
